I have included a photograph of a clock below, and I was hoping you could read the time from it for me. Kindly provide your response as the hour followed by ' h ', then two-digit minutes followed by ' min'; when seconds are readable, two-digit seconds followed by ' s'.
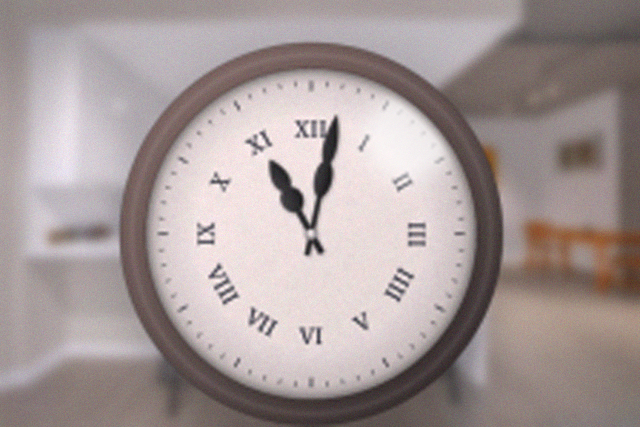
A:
11 h 02 min
